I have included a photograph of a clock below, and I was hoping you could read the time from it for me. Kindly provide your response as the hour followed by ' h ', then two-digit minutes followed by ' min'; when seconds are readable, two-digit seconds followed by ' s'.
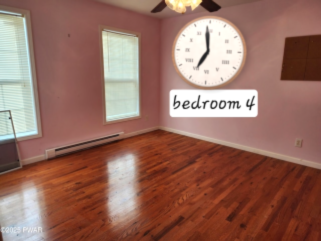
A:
6 h 59 min
